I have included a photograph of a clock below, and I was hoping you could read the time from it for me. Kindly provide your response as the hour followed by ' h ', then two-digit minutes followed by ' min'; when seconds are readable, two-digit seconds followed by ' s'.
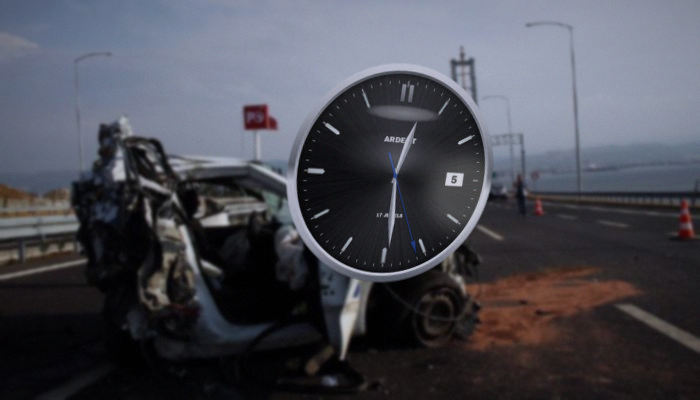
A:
12 h 29 min 26 s
